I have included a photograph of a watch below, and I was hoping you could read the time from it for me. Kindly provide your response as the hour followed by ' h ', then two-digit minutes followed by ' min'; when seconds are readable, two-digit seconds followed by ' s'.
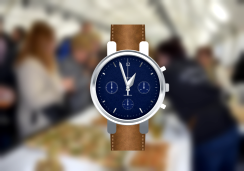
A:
12 h 57 min
